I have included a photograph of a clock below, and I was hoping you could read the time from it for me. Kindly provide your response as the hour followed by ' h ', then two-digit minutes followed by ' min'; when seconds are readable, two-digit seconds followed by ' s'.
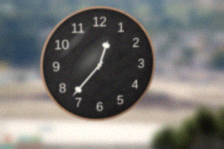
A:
12 h 37 min
